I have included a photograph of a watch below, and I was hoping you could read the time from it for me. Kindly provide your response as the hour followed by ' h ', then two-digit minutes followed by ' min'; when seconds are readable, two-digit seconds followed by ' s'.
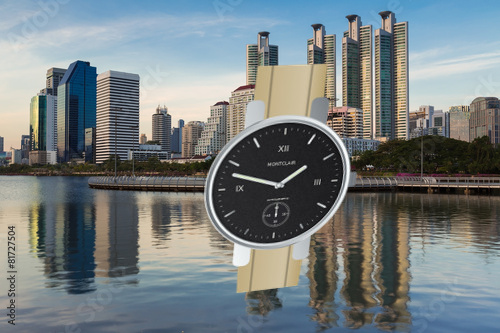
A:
1 h 48 min
